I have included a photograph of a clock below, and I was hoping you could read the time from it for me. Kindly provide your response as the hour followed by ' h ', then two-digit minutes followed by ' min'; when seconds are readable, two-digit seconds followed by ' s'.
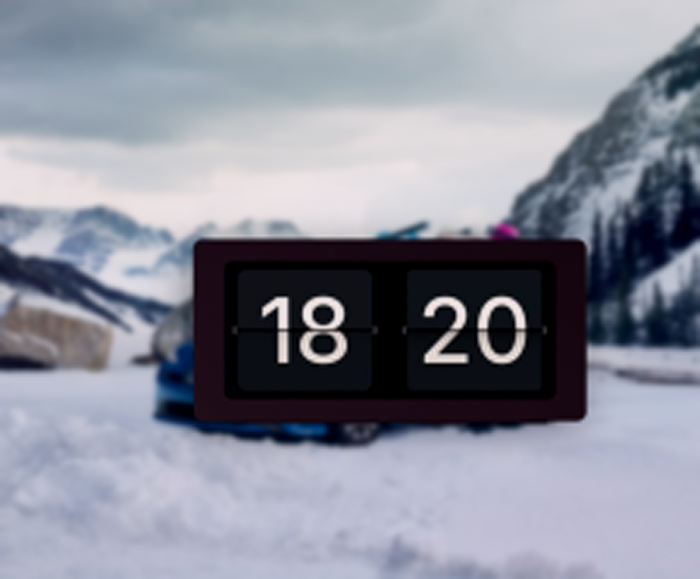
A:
18 h 20 min
